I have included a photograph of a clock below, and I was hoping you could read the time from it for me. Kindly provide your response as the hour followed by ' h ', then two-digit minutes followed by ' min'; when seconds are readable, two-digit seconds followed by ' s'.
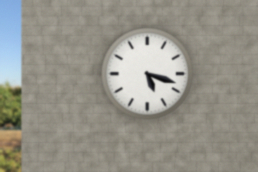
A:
5 h 18 min
